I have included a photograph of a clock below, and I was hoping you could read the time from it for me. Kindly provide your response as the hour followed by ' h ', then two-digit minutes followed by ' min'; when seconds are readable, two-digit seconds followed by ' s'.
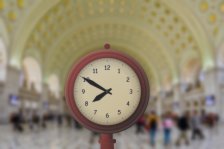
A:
7 h 50 min
